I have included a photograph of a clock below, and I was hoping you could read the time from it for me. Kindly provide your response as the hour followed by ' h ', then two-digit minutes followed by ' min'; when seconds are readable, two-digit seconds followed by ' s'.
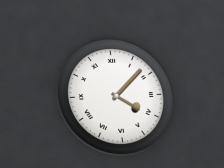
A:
4 h 08 min
